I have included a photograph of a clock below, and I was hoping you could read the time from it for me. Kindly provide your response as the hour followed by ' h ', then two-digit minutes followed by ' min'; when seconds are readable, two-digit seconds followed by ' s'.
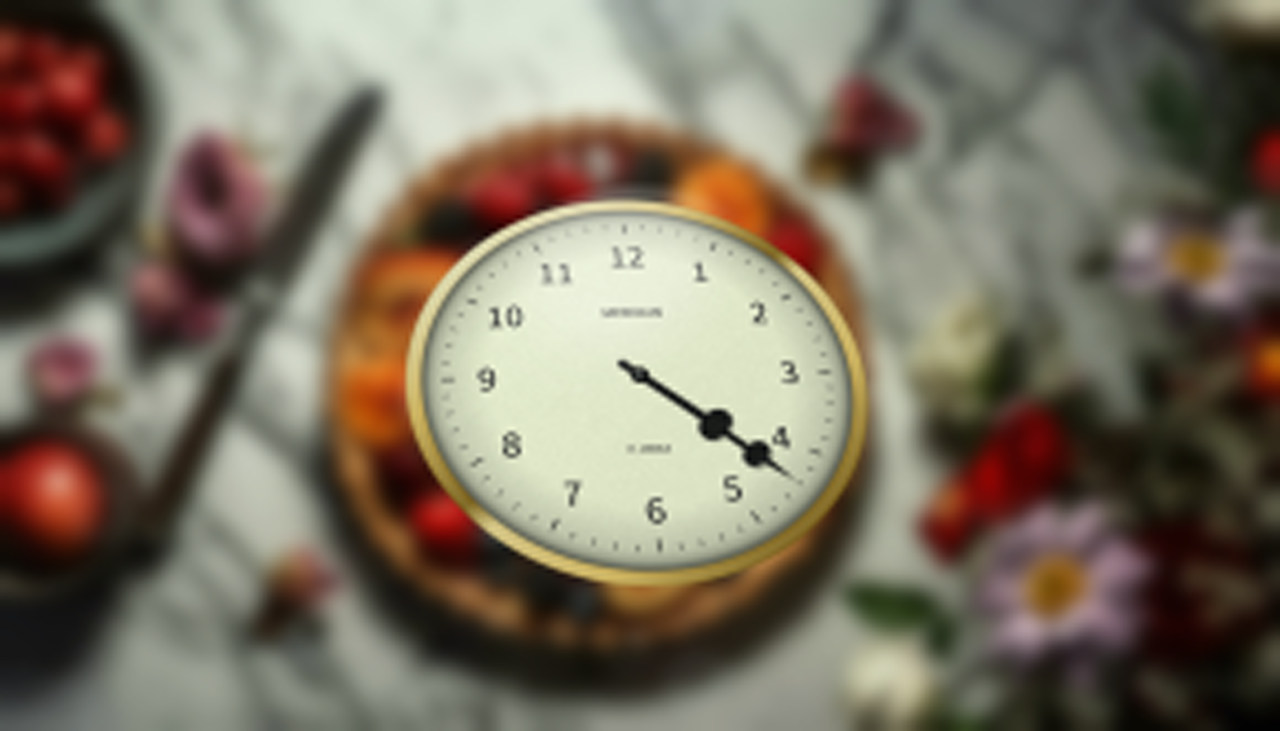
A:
4 h 22 min
